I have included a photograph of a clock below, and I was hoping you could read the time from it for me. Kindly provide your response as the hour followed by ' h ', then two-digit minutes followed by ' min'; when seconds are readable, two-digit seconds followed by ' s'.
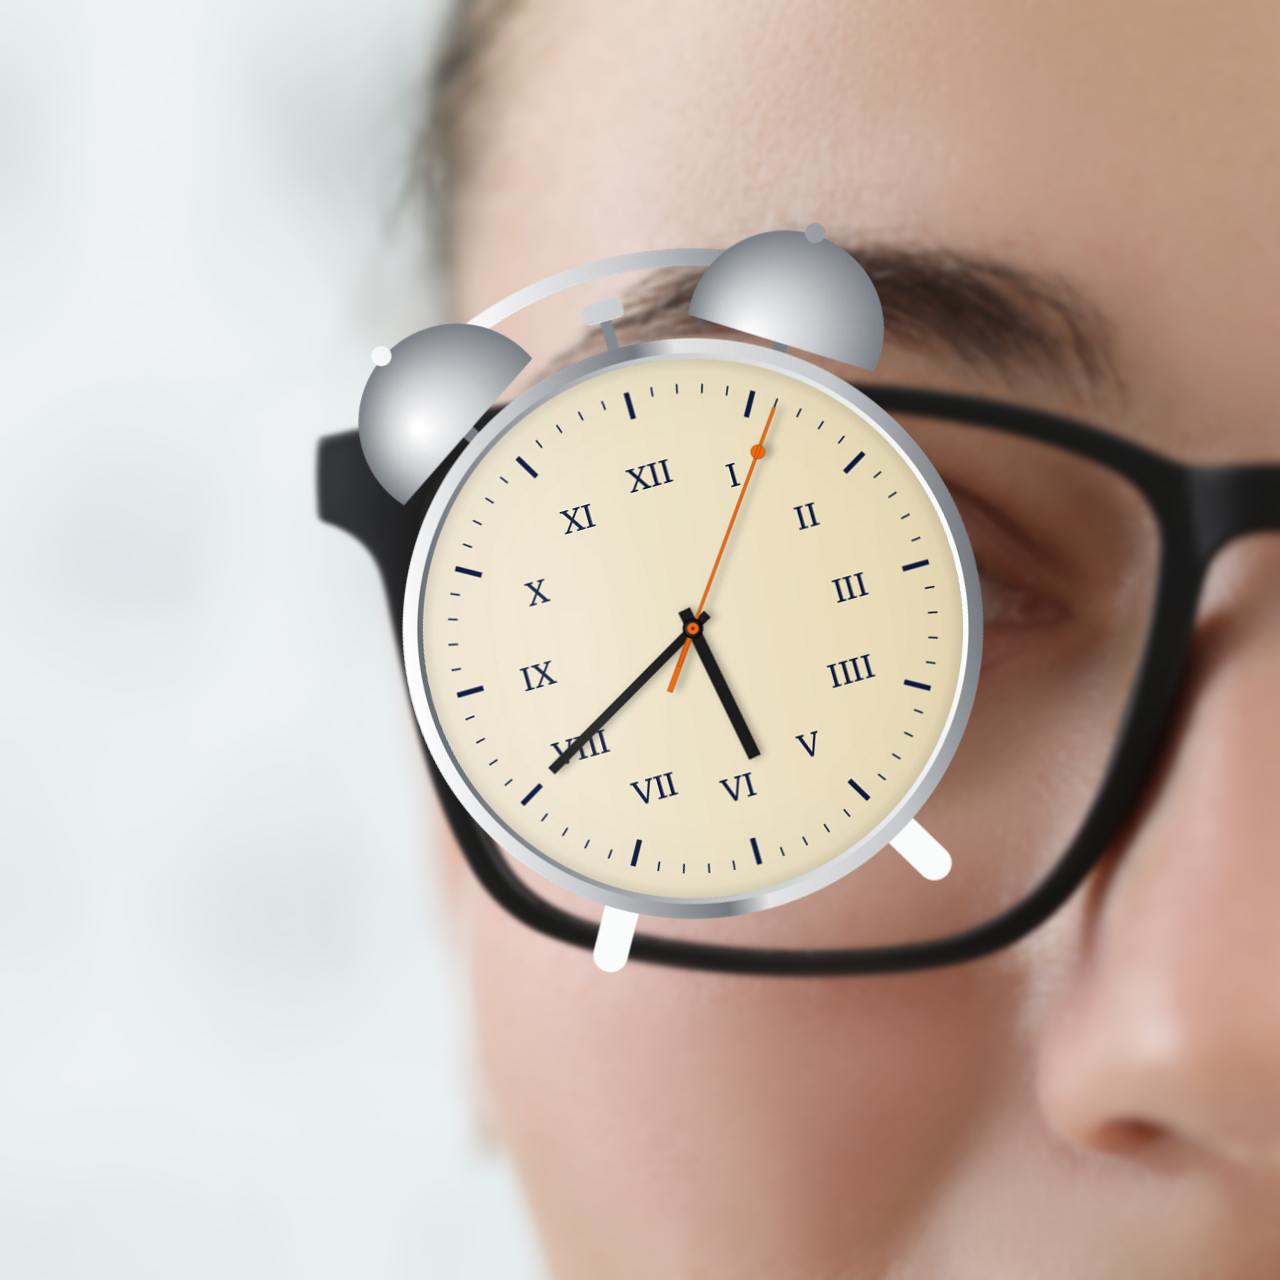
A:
5 h 40 min 06 s
